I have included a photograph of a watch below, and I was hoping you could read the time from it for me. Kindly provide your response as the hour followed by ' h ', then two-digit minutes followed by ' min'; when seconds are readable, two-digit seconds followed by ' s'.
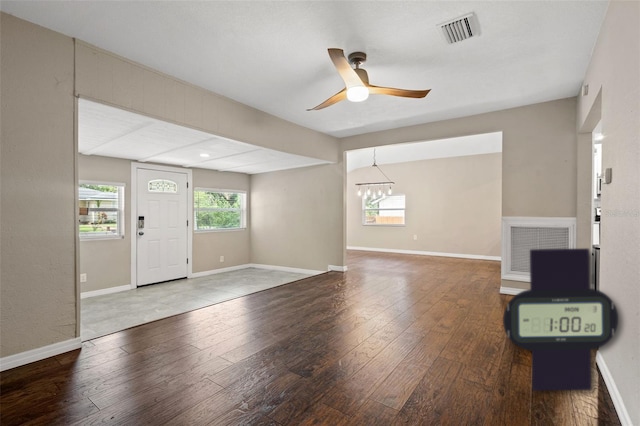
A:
1 h 00 min
